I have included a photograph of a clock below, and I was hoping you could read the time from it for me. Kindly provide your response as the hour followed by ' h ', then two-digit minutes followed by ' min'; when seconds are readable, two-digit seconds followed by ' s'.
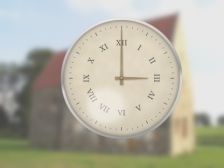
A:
3 h 00 min
